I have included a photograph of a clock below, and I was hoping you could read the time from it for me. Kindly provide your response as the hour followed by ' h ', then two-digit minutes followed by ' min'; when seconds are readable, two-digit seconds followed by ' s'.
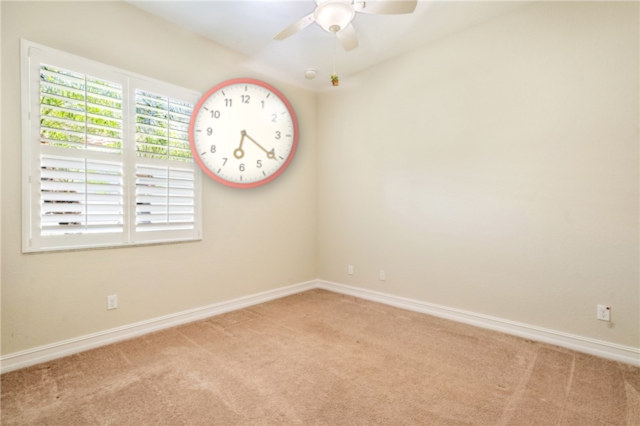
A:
6 h 21 min
